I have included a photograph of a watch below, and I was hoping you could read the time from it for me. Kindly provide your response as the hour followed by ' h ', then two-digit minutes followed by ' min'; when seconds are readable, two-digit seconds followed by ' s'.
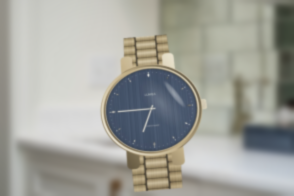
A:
6 h 45 min
